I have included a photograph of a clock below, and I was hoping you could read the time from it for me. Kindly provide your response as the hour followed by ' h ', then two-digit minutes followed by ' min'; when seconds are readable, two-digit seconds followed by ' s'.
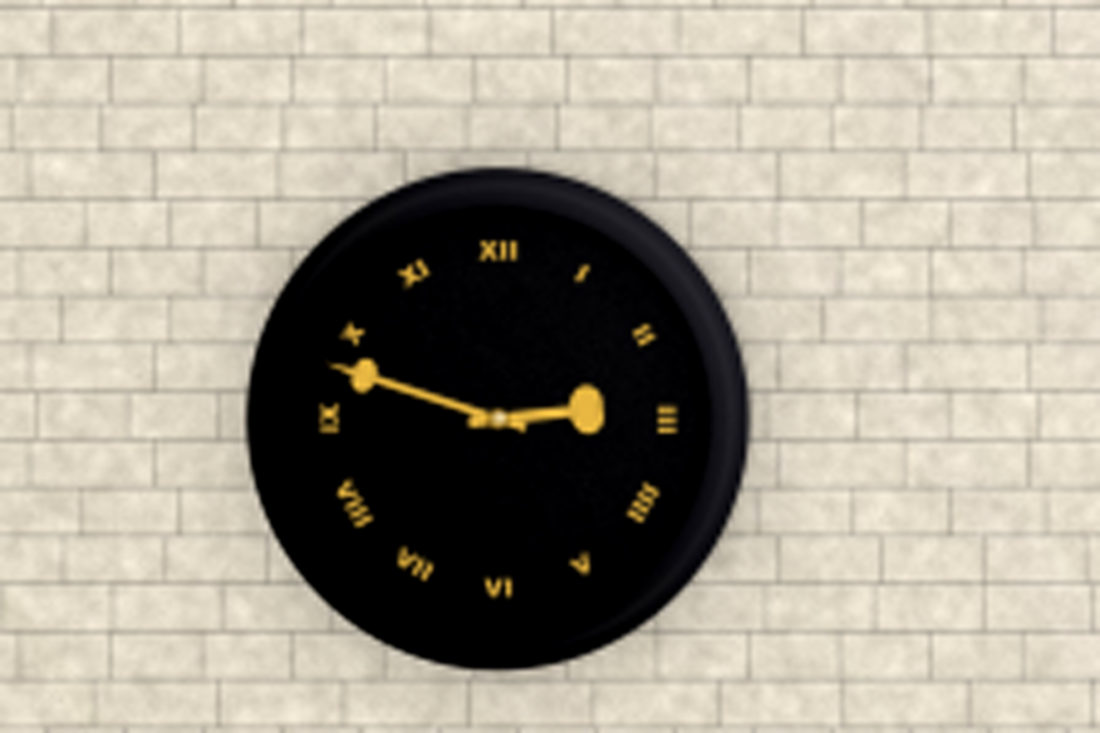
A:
2 h 48 min
